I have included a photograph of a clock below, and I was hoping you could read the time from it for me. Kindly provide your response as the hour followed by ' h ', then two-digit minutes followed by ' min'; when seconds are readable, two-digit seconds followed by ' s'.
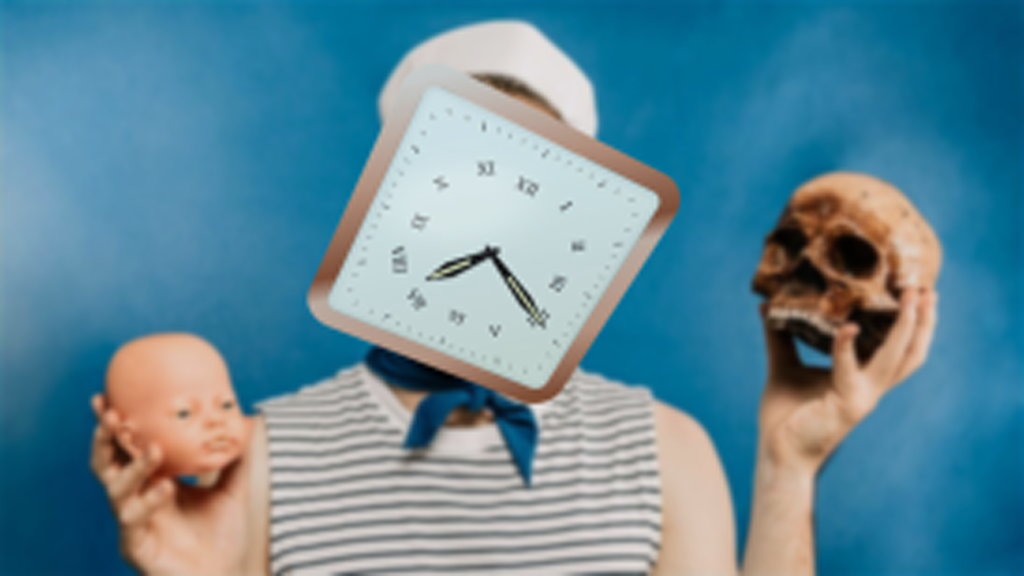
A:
7 h 20 min
